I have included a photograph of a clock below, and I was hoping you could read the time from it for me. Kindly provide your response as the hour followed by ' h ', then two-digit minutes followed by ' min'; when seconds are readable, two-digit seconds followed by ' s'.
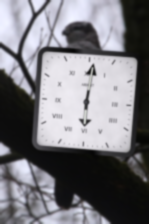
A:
6 h 01 min
